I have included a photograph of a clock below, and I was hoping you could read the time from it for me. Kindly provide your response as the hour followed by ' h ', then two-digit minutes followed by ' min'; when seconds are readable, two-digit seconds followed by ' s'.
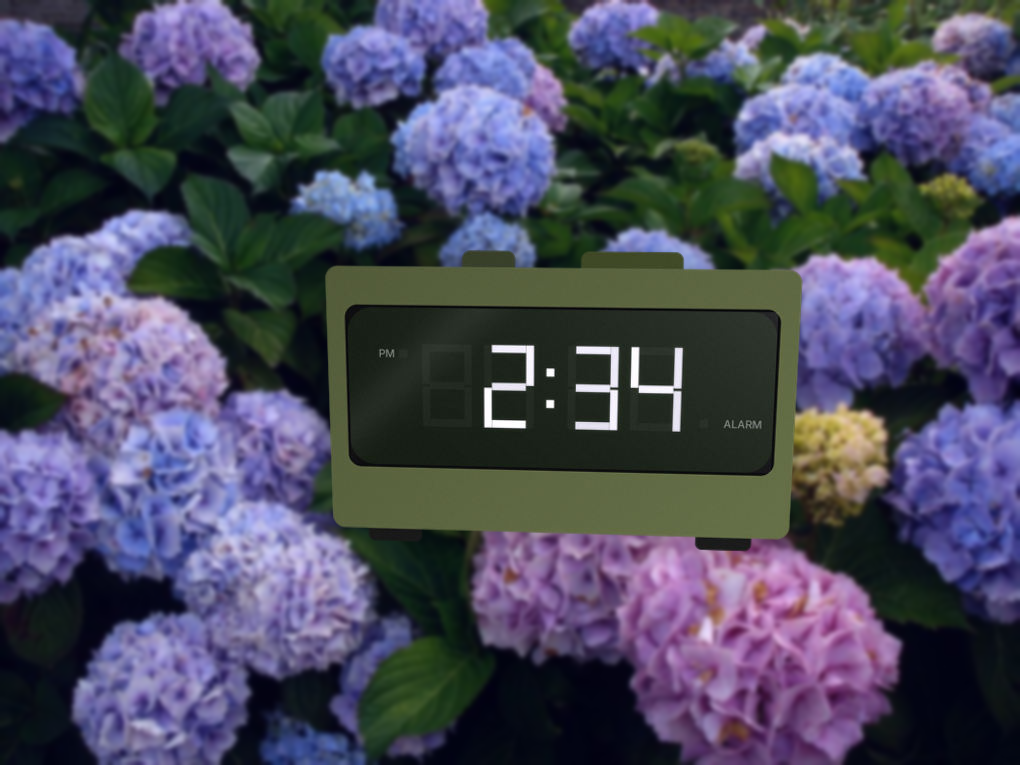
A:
2 h 34 min
